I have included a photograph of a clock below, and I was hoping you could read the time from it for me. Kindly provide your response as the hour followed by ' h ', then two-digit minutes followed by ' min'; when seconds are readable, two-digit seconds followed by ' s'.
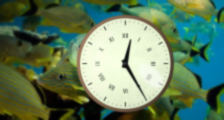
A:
12 h 25 min
